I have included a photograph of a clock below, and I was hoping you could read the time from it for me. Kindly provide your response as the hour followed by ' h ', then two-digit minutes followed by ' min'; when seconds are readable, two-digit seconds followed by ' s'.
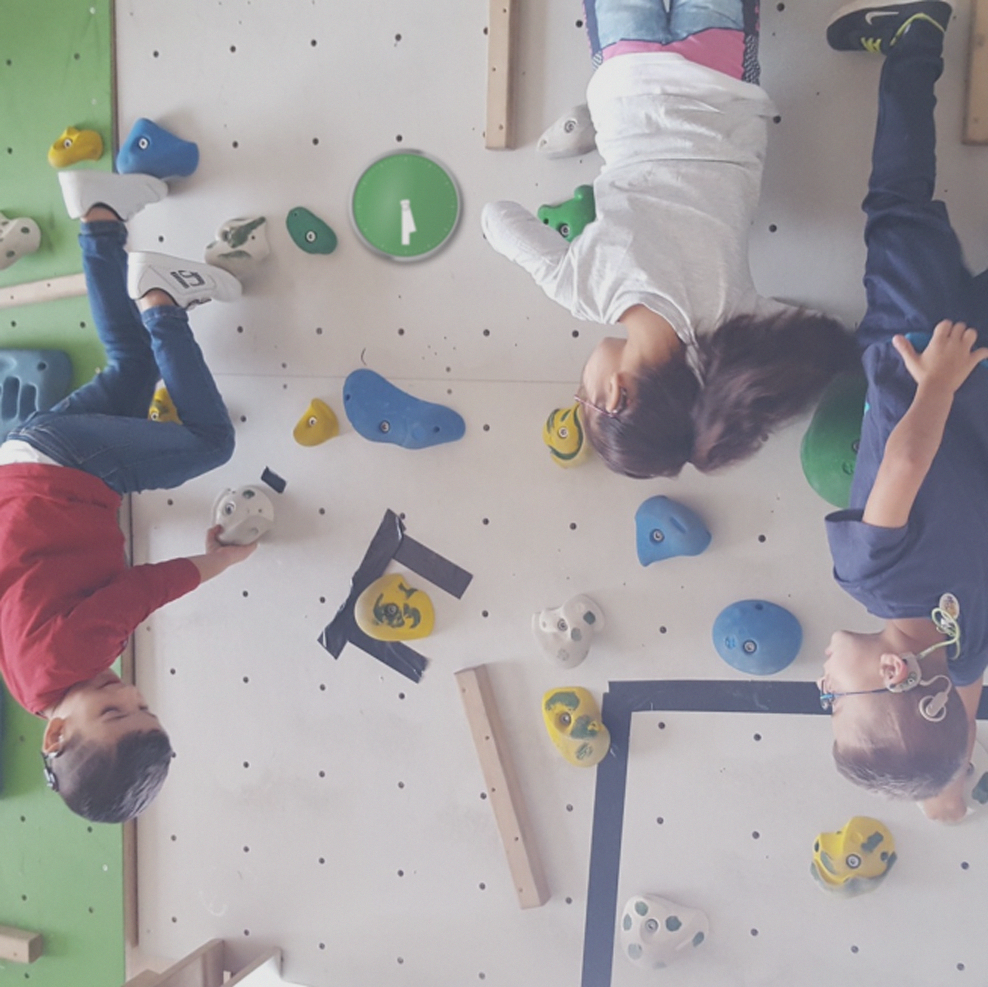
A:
5 h 30 min
